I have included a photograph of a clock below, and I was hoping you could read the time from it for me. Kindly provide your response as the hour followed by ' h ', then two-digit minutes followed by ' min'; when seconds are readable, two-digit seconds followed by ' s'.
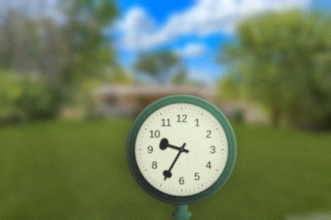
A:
9 h 35 min
